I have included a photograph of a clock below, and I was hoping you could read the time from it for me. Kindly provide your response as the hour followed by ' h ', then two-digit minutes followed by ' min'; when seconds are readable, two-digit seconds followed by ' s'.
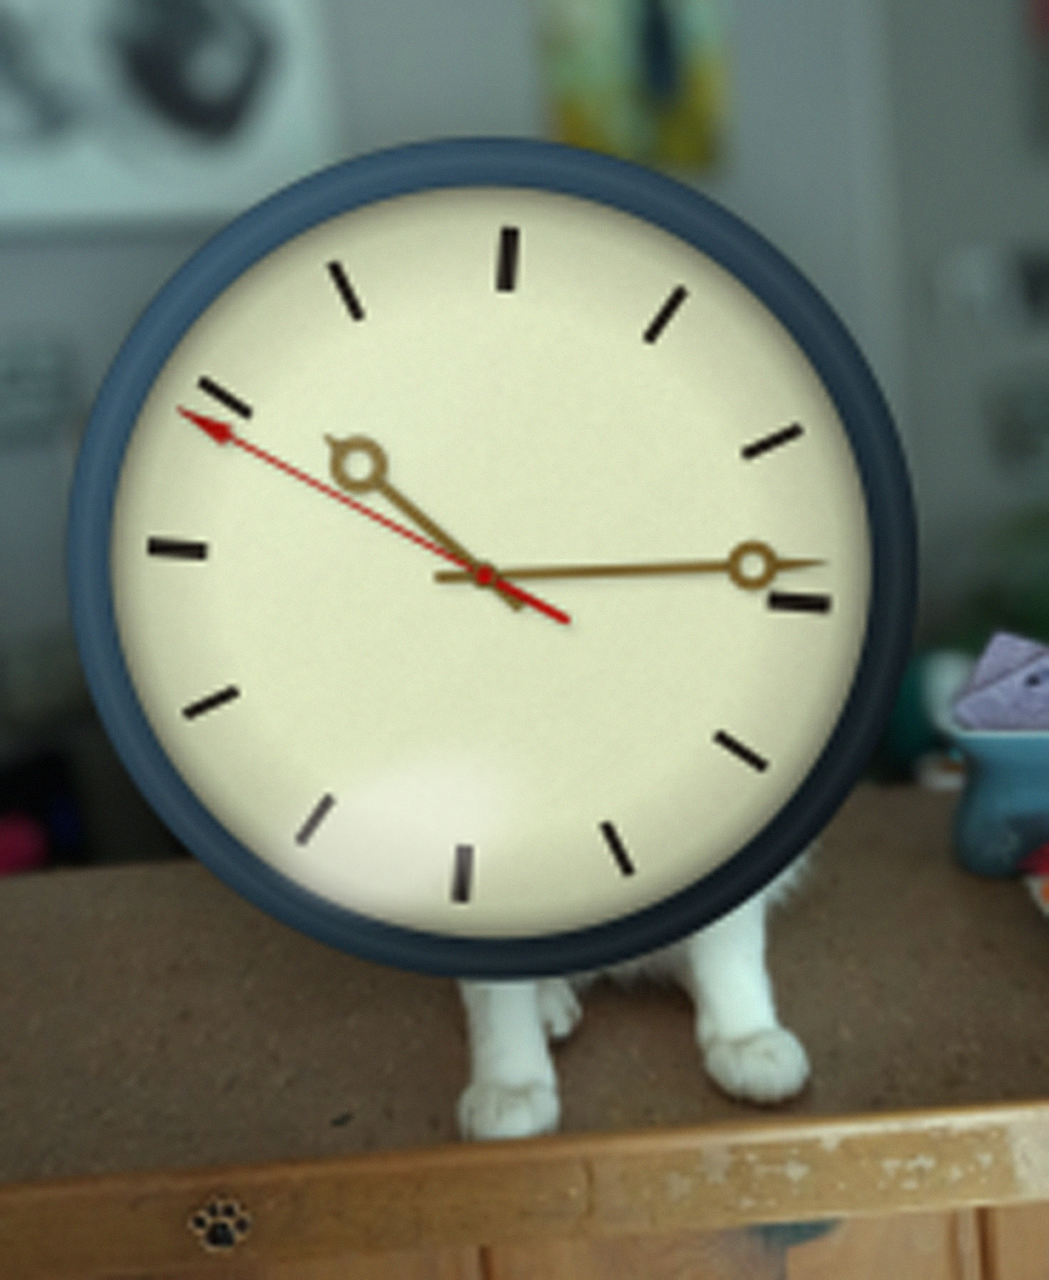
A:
10 h 13 min 49 s
